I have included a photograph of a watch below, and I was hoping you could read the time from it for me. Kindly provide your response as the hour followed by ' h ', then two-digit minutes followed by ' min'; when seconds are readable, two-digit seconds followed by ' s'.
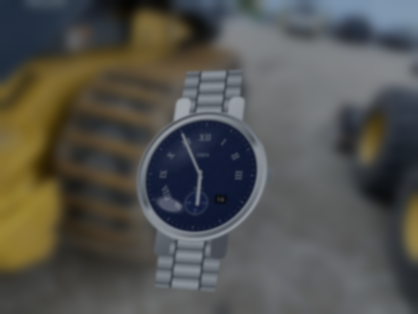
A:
5 h 55 min
